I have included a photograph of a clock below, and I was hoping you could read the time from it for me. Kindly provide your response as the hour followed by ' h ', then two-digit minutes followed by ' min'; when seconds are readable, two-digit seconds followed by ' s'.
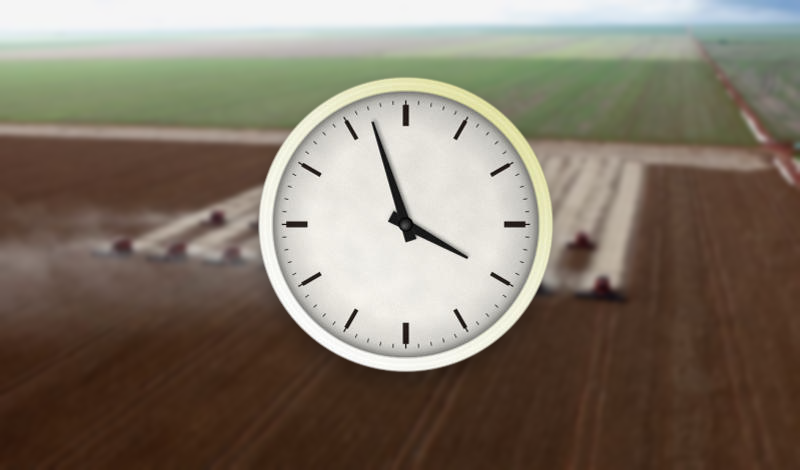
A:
3 h 57 min
